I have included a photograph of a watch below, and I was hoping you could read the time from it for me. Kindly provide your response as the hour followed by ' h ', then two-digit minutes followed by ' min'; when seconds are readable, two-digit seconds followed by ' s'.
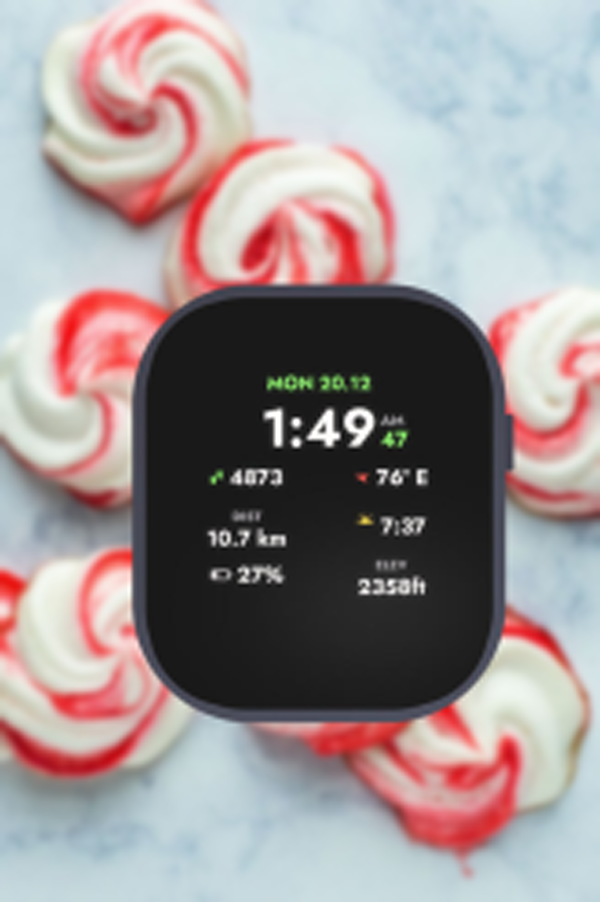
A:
1 h 49 min
